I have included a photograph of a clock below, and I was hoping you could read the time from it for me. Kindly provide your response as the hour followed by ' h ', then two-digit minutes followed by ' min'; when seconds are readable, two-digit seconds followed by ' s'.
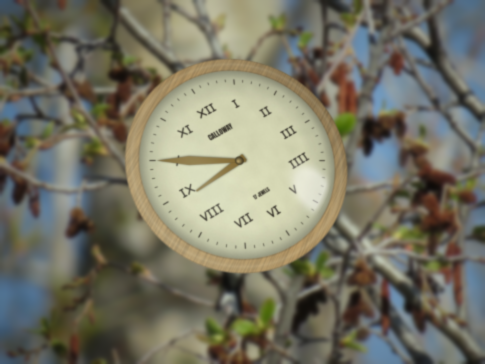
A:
8 h 50 min
